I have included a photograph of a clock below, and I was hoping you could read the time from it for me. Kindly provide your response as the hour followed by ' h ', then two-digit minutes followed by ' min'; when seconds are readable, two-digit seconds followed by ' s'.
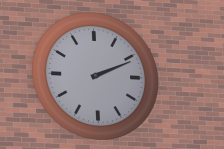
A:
2 h 11 min
